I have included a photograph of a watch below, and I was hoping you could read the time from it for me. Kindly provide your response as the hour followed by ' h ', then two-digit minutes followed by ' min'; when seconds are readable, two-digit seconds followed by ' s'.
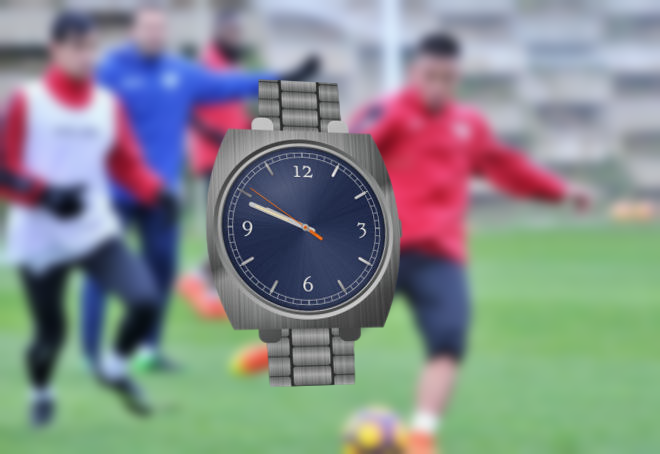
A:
9 h 48 min 51 s
